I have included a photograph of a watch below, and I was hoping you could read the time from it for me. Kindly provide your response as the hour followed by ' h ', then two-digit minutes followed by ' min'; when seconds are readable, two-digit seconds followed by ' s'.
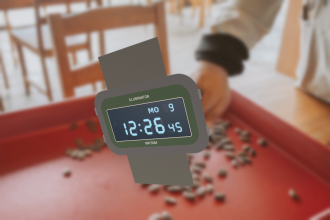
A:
12 h 26 min 45 s
